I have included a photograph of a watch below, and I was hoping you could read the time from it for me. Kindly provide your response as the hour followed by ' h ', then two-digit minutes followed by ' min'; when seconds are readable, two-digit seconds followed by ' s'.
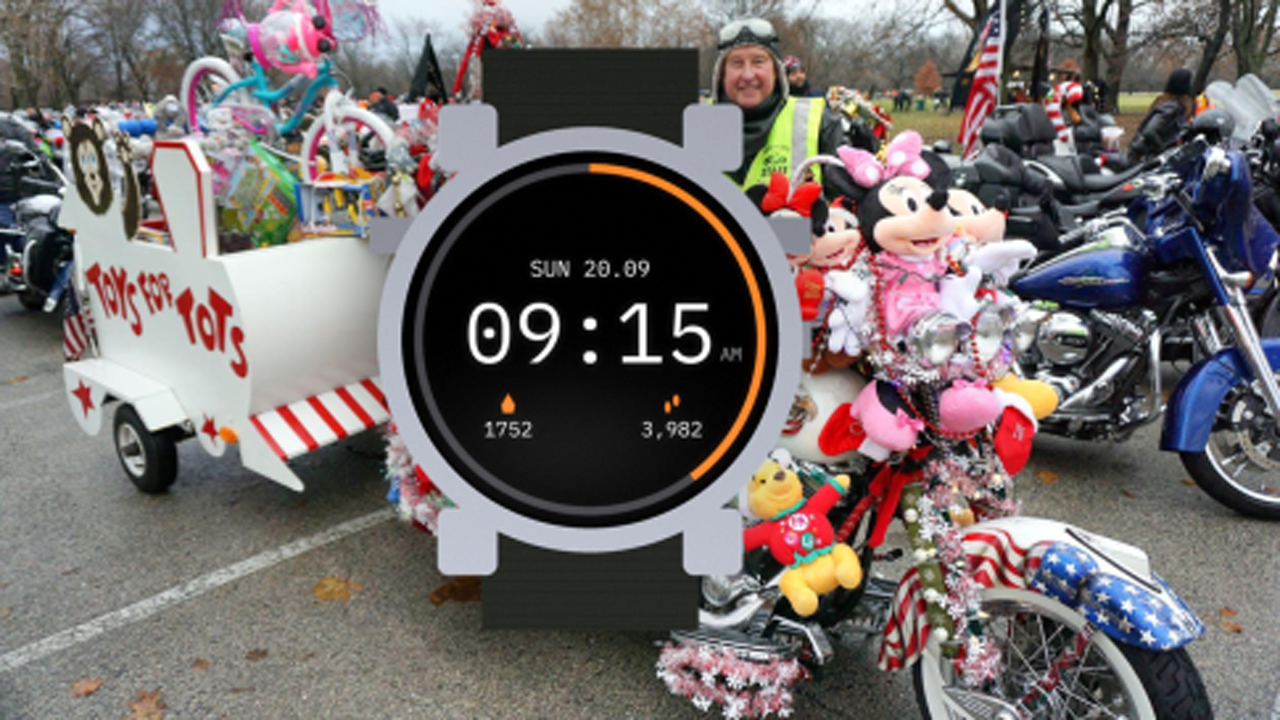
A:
9 h 15 min
